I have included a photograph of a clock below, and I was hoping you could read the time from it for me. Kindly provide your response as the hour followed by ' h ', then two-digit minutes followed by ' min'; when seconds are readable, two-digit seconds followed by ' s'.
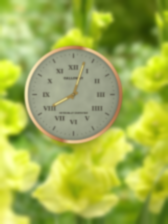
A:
8 h 03 min
